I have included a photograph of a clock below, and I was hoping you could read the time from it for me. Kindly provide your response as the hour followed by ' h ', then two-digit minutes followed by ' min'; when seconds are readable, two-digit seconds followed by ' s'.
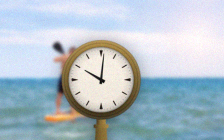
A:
10 h 01 min
